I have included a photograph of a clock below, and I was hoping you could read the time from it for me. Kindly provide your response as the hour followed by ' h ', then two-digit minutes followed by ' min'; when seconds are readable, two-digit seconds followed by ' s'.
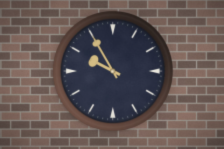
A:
9 h 55 min
